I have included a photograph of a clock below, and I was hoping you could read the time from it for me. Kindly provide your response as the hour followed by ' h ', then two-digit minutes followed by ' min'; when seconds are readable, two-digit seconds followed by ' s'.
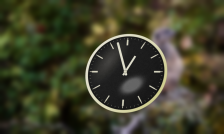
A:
12 h 57 min
